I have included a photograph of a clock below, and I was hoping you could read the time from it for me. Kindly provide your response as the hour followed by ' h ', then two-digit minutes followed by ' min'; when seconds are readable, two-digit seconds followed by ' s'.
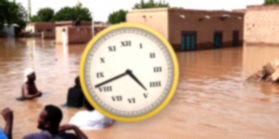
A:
4 h 42 min
